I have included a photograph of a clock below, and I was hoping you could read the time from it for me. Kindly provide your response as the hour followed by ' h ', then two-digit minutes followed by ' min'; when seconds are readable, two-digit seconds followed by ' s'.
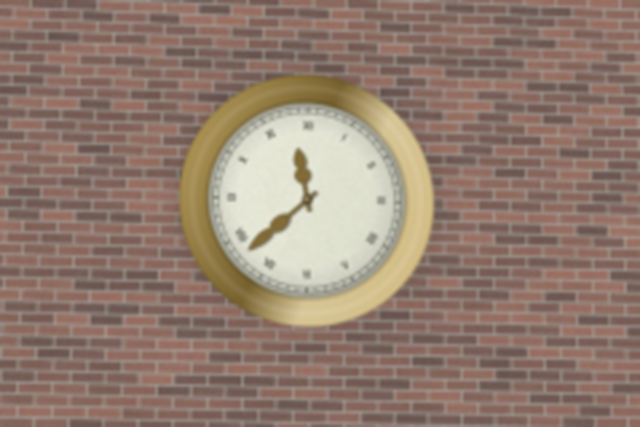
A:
11 h 38 min
